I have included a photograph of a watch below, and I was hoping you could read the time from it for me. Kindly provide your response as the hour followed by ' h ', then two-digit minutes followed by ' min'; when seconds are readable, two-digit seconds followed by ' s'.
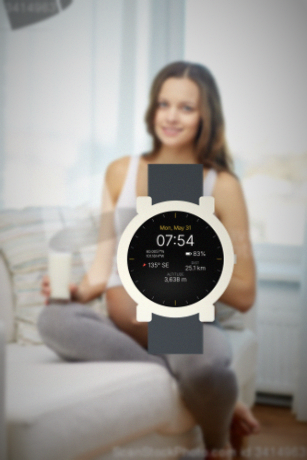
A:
7 h 54 min
